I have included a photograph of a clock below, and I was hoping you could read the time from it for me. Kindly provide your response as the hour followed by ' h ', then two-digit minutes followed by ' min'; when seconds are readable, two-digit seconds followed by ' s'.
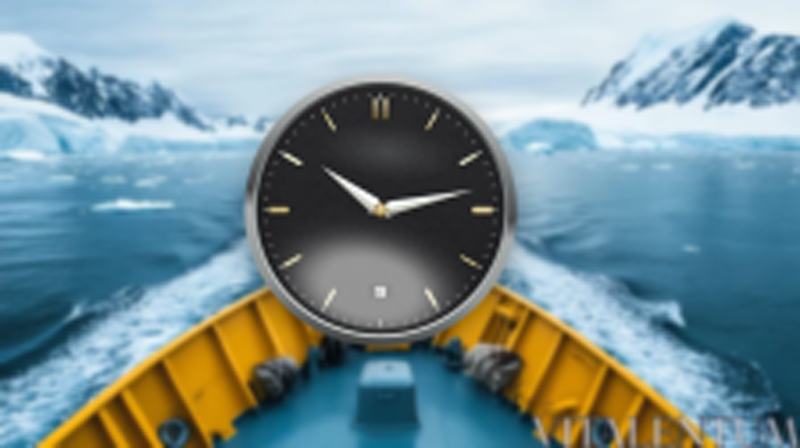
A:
10 h 13 min
